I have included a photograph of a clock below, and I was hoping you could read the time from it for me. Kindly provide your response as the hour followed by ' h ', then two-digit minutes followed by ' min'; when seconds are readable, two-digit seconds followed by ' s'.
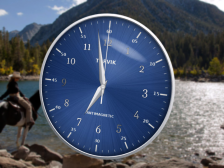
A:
6 h 58 min 00 s
